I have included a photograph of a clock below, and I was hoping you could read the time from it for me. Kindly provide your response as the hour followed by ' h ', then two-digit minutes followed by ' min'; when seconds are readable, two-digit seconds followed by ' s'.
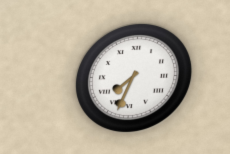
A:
7 h 33 min
